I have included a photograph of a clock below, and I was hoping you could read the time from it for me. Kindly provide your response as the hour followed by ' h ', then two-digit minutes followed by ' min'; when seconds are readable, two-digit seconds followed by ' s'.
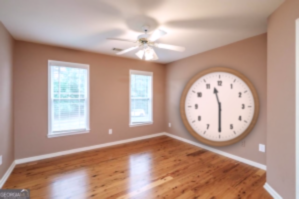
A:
11 h 30 min
